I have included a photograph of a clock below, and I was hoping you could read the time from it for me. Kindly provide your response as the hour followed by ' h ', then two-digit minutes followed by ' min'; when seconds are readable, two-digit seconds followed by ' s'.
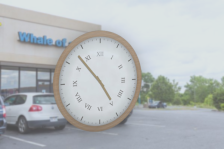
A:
4 h 53 min
